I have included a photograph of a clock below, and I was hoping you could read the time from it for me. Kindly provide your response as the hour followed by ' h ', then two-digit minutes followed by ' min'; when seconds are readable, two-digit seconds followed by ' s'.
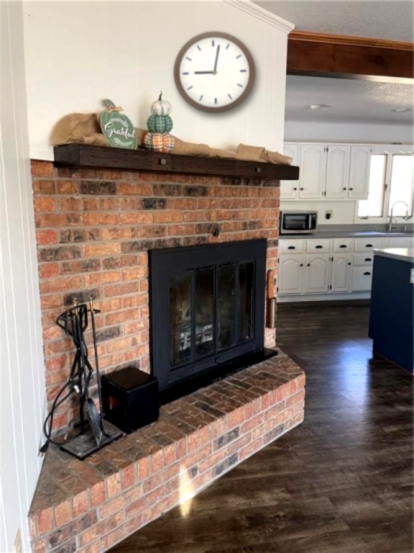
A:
9 h 02 min
